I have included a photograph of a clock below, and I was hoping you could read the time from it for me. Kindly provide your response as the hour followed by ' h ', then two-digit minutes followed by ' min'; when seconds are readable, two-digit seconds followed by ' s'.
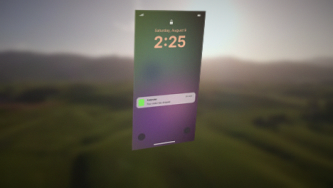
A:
2 h 25 min
